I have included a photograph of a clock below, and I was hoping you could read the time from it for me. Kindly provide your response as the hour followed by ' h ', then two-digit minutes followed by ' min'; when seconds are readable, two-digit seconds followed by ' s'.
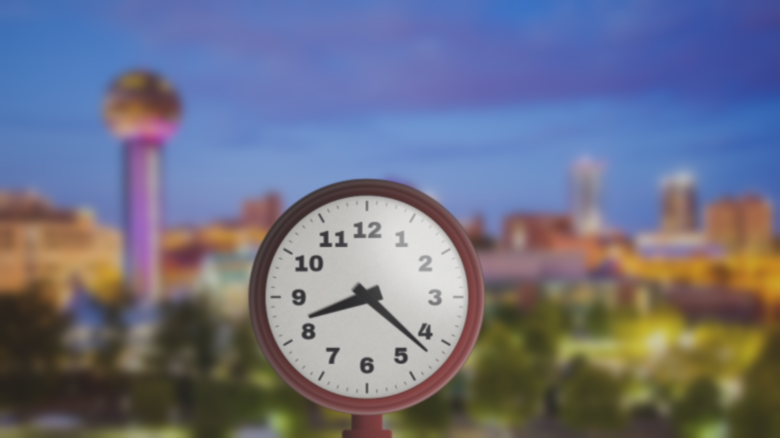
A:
8 h 22 min
